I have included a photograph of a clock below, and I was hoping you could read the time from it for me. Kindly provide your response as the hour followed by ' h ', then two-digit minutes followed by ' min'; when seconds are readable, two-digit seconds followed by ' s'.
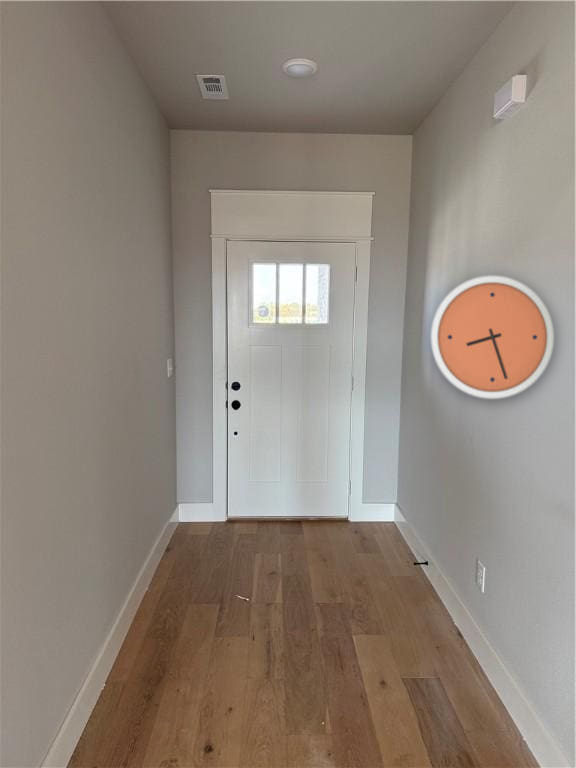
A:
8 h 27 min
